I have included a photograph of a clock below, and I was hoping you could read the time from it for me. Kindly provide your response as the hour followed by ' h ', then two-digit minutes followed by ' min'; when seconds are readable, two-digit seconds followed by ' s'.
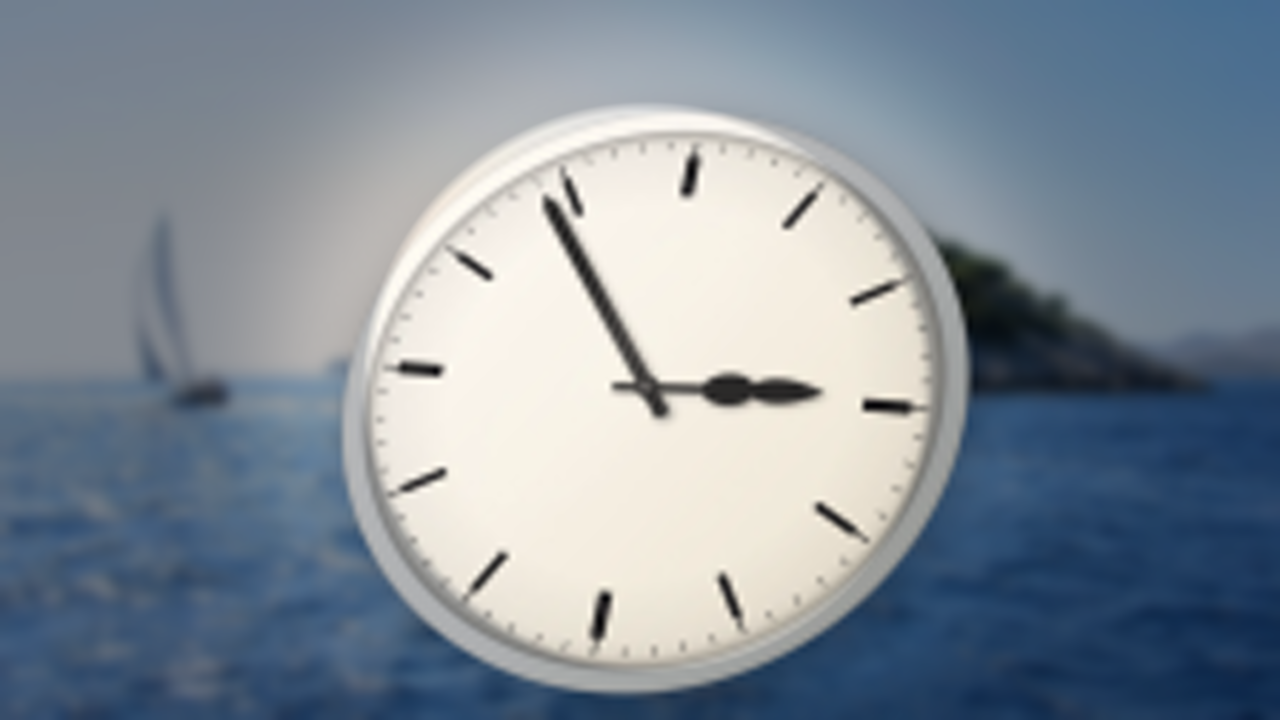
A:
2 h 54 min
